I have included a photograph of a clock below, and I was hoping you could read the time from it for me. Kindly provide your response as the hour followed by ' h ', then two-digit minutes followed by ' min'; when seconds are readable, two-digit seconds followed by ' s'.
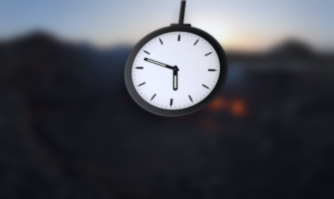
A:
5 h 48 min
